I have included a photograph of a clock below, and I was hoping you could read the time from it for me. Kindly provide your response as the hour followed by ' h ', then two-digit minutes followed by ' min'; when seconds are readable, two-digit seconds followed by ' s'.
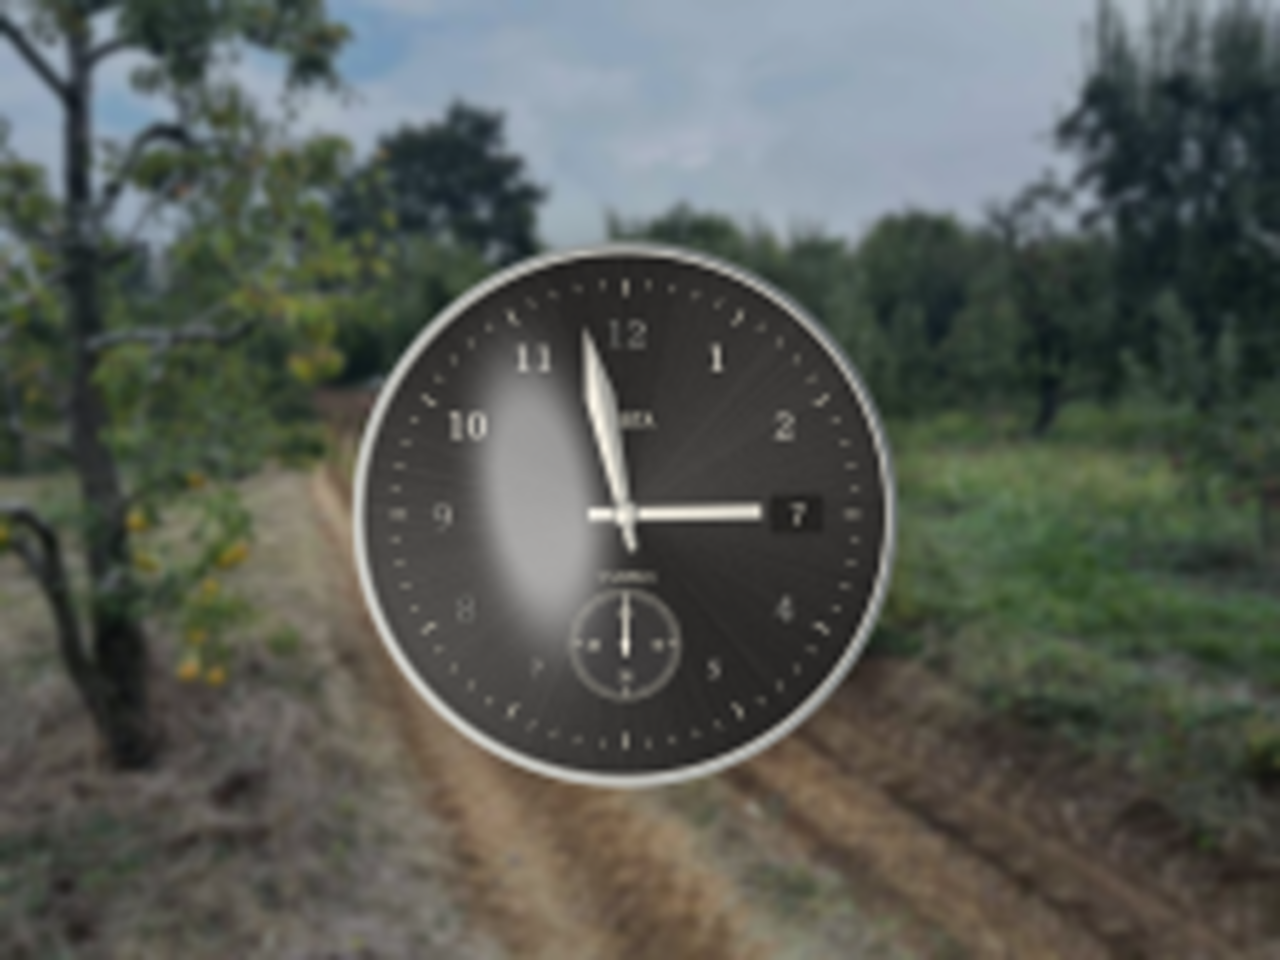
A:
2 h 58 min
